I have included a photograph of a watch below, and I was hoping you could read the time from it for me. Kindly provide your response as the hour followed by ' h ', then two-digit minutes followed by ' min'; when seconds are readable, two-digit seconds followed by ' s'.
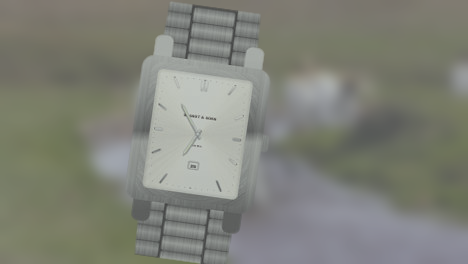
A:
6 h 54 min
